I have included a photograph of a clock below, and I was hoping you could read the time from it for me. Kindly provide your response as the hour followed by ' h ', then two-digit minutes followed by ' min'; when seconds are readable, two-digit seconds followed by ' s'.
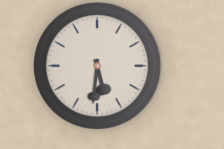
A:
5 h 31 min
